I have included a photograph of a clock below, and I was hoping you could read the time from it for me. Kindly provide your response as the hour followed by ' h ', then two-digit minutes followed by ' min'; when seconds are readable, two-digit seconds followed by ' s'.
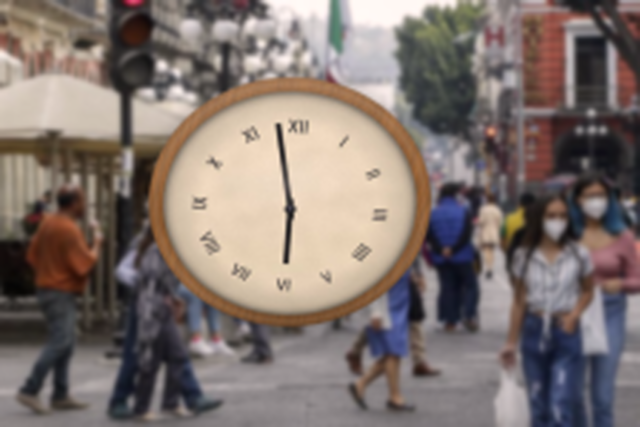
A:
5 h 58 min
